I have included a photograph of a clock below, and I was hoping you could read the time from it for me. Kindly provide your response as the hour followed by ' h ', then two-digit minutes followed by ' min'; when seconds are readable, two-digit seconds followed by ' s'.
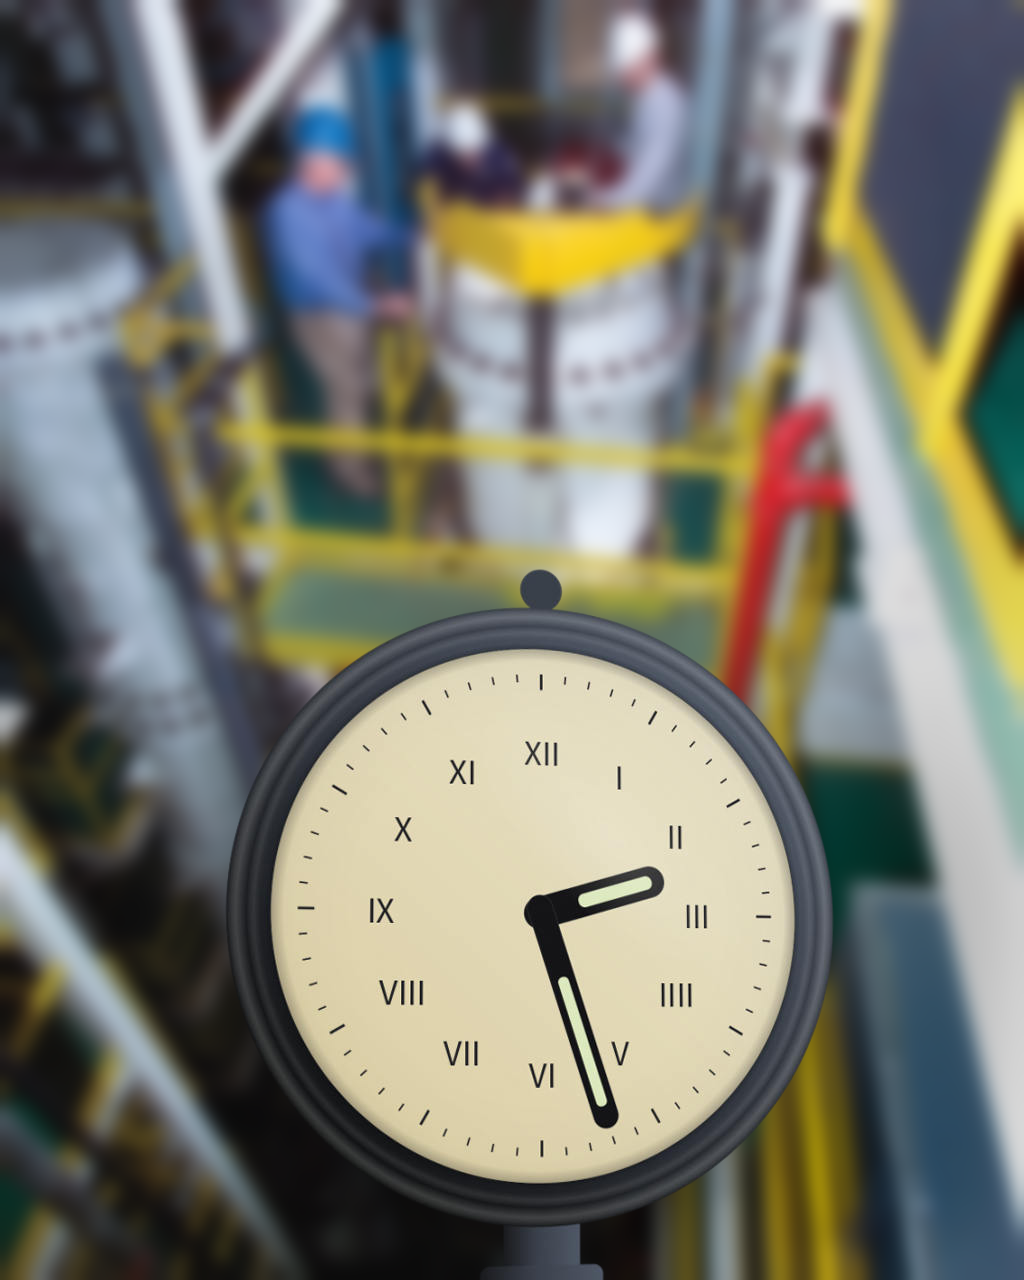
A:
2 h 27 min
